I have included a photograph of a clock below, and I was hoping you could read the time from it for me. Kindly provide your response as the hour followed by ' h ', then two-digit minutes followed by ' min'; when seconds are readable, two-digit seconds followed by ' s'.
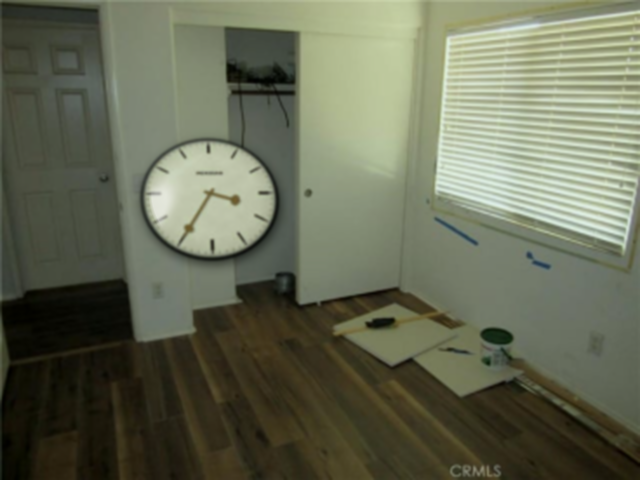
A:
3 h 35 min
